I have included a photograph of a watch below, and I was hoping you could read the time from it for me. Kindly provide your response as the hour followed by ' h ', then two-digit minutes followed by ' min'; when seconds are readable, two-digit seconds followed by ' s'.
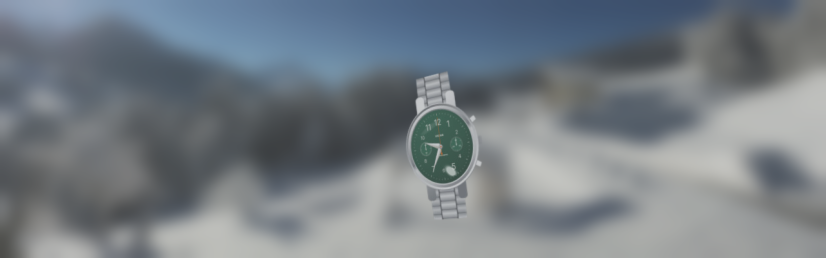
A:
9 h 35 min
